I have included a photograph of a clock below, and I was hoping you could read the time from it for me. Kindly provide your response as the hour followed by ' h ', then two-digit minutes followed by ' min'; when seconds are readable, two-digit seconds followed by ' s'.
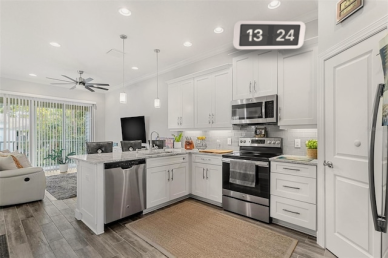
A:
13 h 24 min
